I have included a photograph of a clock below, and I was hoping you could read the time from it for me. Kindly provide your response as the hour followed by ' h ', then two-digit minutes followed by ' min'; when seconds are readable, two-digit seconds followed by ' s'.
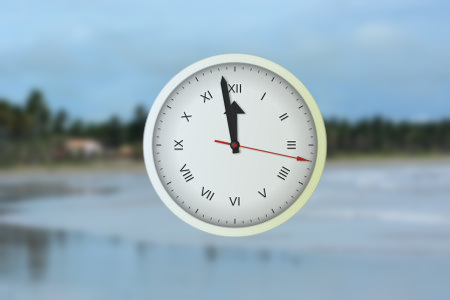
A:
11 h 58 min 17 s
